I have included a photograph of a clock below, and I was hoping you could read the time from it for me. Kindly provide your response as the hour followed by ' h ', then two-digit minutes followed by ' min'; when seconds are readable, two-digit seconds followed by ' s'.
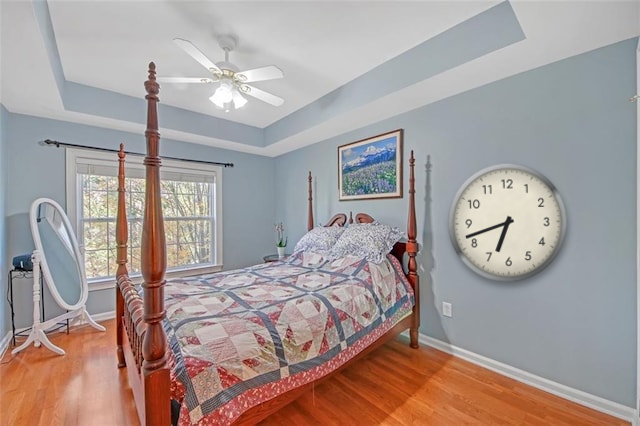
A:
6 h 42 min
